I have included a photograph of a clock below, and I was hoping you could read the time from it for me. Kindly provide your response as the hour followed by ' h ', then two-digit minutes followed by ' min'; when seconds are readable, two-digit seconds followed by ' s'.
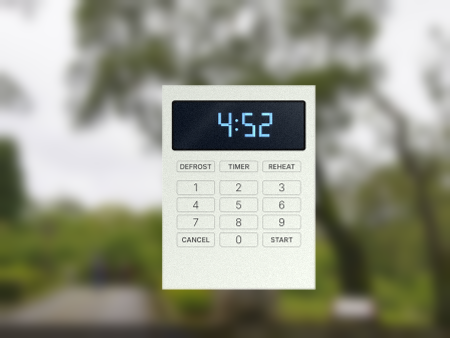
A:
4 h 52 min
